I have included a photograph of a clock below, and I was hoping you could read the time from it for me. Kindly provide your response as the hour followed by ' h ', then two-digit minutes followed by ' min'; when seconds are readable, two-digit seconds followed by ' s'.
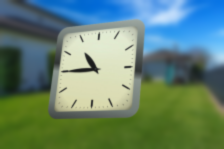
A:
10 h 45 min
